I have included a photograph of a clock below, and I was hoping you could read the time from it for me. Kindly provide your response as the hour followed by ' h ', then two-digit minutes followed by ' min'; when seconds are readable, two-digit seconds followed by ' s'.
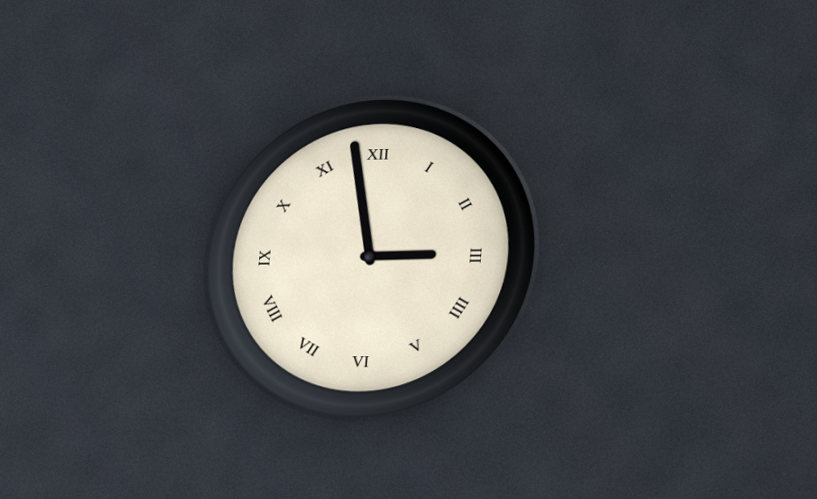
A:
2 h 58 min
